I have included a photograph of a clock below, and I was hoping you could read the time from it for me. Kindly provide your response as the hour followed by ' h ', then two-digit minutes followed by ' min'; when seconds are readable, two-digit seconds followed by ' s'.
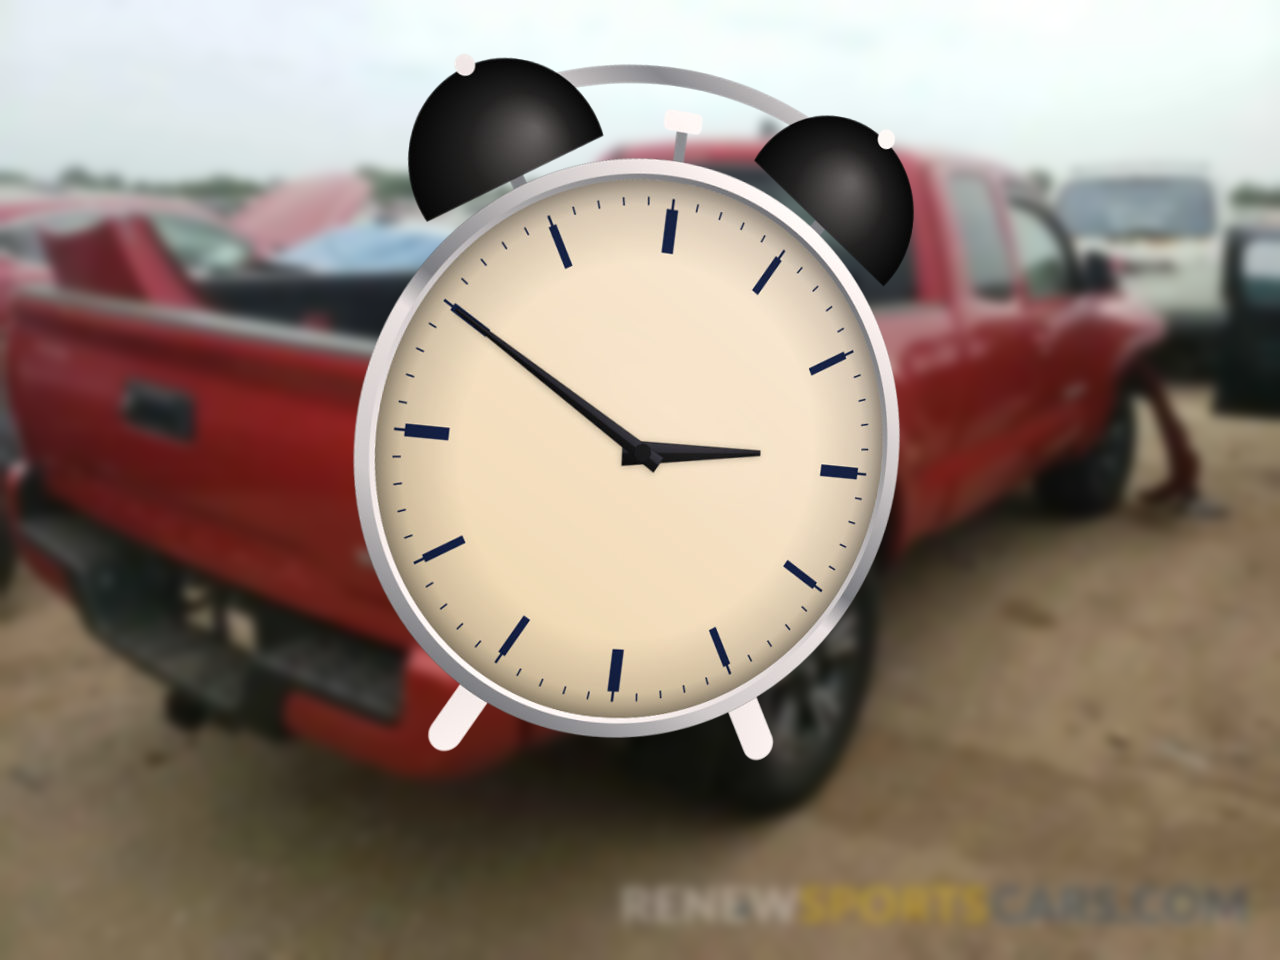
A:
2 h 50 min
